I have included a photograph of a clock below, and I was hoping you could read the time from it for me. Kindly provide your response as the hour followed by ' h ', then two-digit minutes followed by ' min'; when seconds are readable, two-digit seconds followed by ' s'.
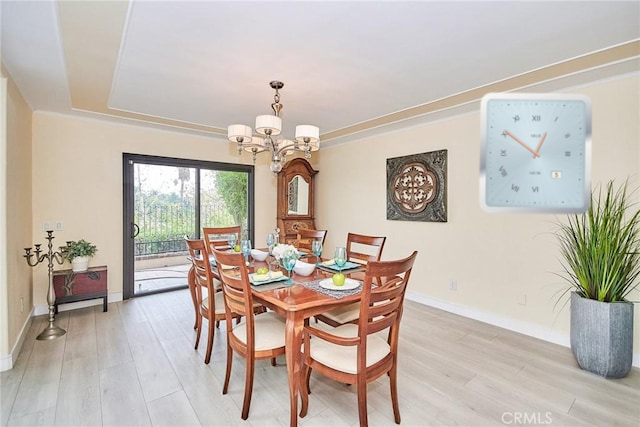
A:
12 h 51 min
